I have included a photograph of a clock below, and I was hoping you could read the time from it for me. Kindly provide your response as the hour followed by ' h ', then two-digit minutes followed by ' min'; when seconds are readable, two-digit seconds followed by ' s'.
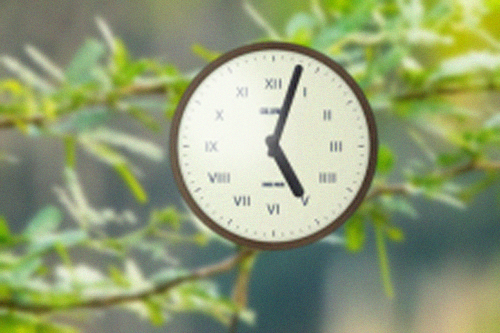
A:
5 h 03 min
